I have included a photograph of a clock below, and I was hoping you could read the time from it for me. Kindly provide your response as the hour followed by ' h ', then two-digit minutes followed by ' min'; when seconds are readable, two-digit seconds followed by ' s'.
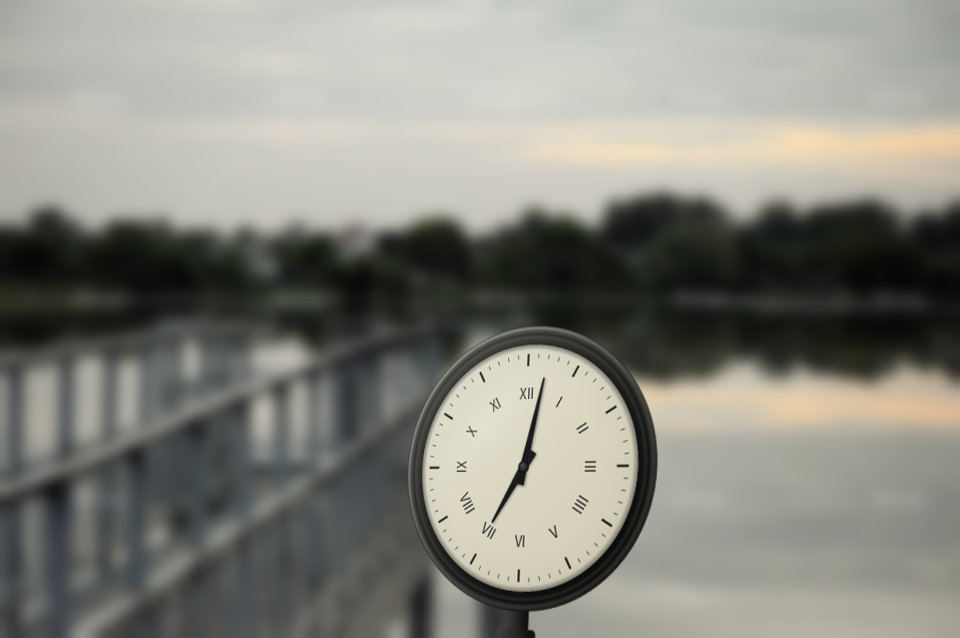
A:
7 h 02 min
